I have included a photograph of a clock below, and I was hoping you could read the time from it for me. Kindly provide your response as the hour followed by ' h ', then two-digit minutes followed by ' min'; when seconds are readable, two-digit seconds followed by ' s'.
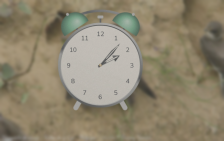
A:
2 h 07 min
